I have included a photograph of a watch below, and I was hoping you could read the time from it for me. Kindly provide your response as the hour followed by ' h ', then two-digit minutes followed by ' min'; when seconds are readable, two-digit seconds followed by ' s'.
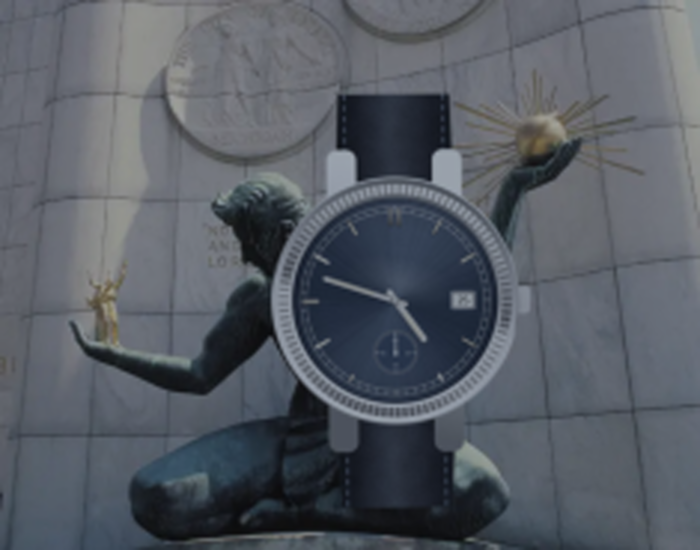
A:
4 h 48 min
